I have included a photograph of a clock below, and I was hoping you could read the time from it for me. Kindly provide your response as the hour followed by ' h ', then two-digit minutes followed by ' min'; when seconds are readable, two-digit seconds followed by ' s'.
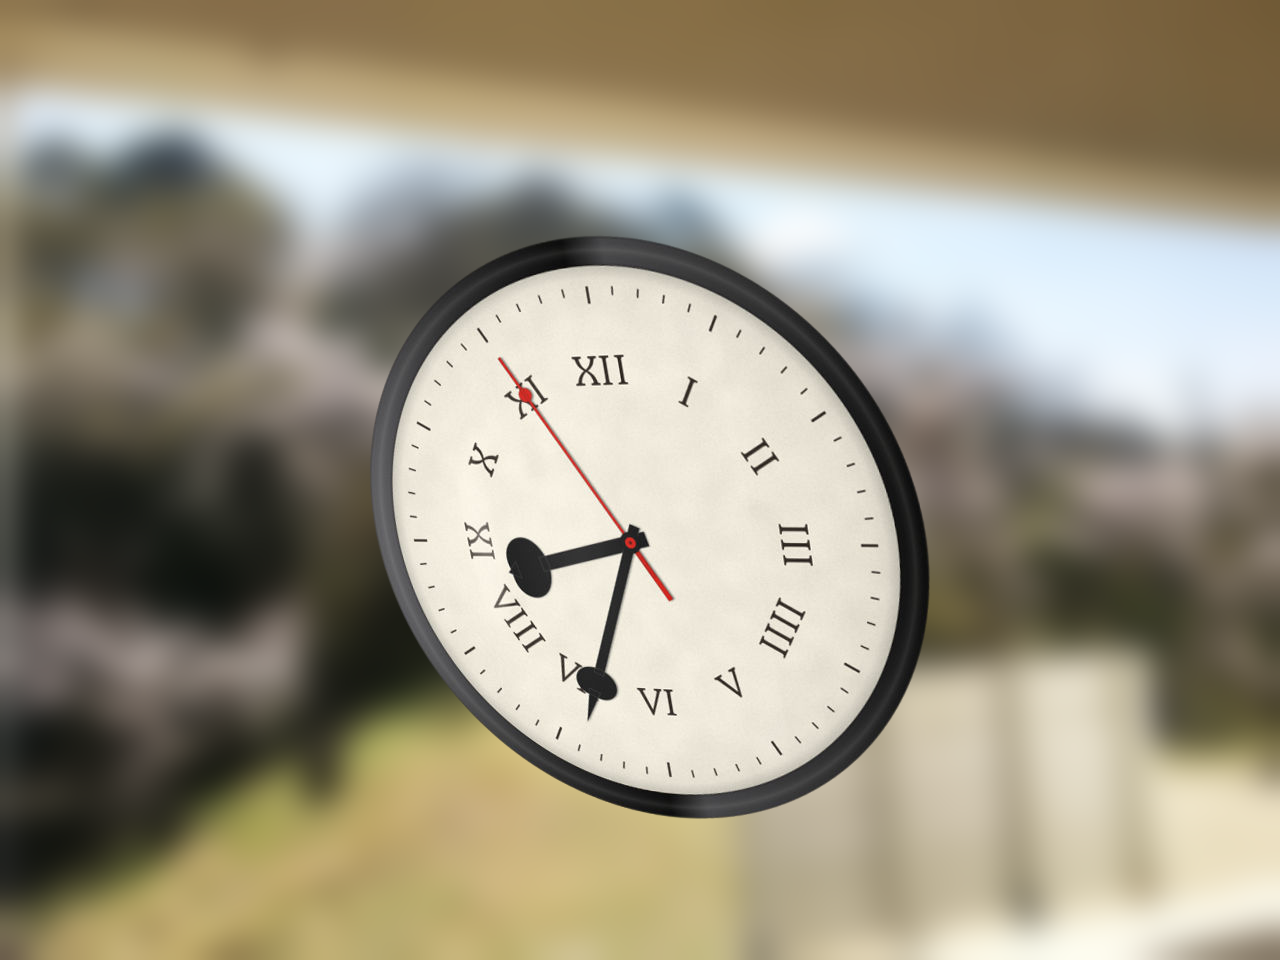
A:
8 h 33 min 55 s
